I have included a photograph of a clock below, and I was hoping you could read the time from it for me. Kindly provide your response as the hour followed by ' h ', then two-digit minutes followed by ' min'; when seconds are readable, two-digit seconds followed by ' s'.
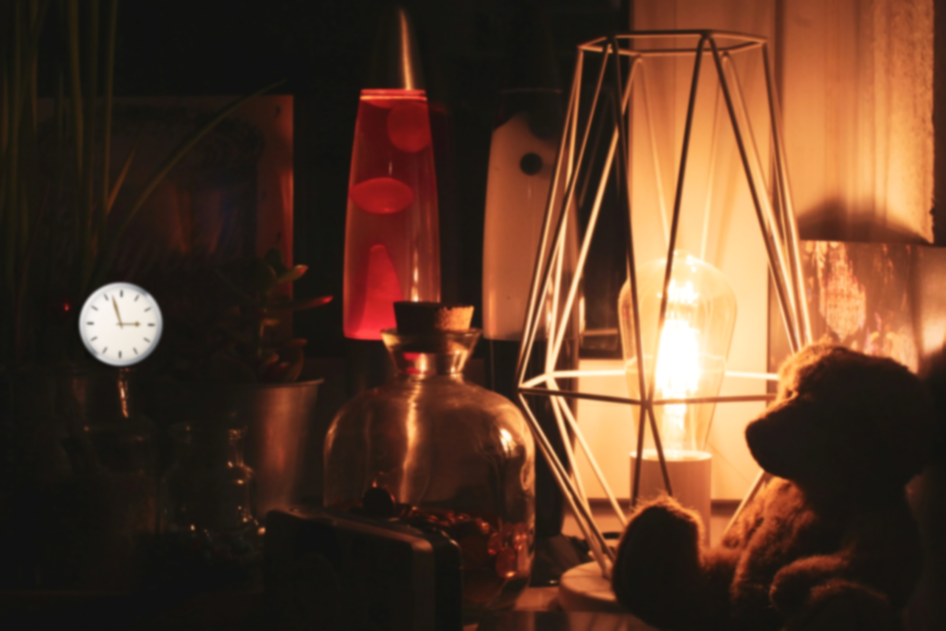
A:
2 h 57 min
